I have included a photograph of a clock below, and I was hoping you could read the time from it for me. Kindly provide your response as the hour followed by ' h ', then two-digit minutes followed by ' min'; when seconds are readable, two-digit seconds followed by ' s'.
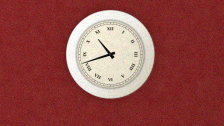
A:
10 h 42 min
